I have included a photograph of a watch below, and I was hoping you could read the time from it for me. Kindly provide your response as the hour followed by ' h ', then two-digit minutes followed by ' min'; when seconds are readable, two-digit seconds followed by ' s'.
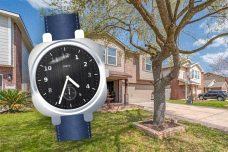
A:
4 h 34 min
